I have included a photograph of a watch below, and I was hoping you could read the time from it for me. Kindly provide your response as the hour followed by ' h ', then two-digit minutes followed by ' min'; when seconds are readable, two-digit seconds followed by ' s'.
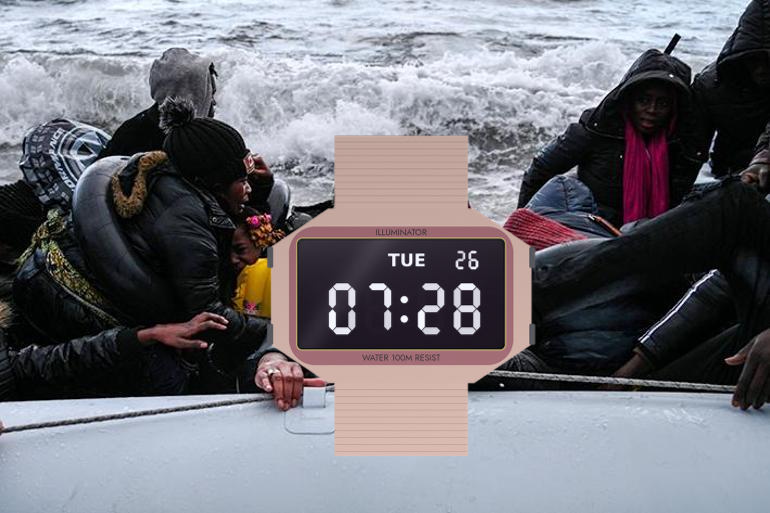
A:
7 h 28 min
